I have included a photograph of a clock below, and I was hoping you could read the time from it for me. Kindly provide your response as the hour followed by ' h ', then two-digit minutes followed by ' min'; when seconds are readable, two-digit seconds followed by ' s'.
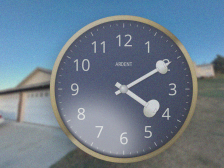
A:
4 h 10 min
